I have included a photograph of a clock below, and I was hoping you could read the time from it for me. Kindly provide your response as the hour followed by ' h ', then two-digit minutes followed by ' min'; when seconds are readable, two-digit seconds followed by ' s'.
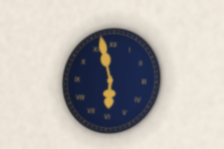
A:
5 h 57 min
